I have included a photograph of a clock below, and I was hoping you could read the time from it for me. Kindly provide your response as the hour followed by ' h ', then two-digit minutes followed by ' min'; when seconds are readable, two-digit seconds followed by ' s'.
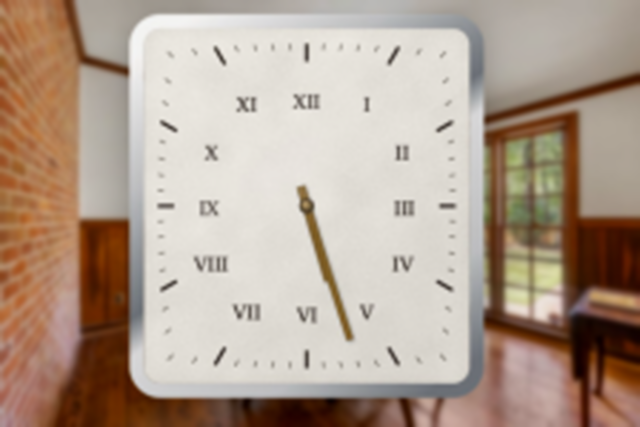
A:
5 h 27 min
